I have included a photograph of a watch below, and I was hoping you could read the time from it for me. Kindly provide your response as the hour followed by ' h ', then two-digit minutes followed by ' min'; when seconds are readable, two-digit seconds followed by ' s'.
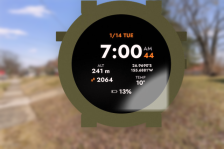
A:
7 h 00 min 44 s
